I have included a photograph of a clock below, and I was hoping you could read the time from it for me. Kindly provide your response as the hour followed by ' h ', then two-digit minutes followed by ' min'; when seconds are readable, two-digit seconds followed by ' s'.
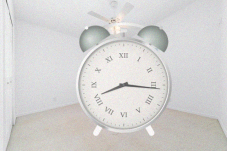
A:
8 h 16 min
